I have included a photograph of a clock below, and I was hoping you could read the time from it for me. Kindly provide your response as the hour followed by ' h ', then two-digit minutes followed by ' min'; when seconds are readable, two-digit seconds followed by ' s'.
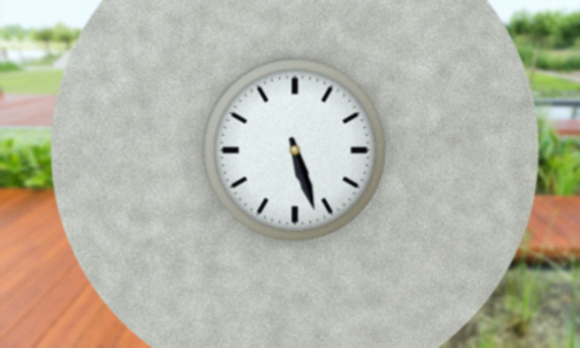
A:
5 h 27 min
